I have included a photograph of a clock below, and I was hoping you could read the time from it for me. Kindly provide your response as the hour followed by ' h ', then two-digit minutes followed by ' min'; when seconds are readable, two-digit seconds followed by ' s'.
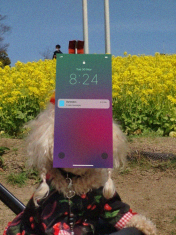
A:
8 h 24 min
